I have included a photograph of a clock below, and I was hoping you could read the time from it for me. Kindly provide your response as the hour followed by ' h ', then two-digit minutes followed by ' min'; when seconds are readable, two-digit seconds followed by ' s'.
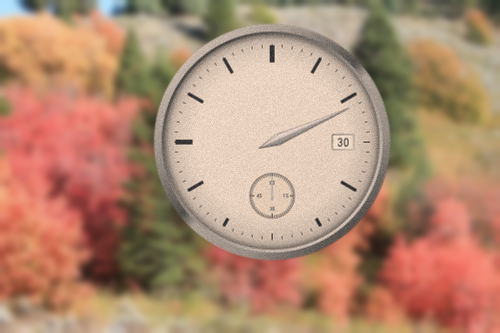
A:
2 h 11 min
